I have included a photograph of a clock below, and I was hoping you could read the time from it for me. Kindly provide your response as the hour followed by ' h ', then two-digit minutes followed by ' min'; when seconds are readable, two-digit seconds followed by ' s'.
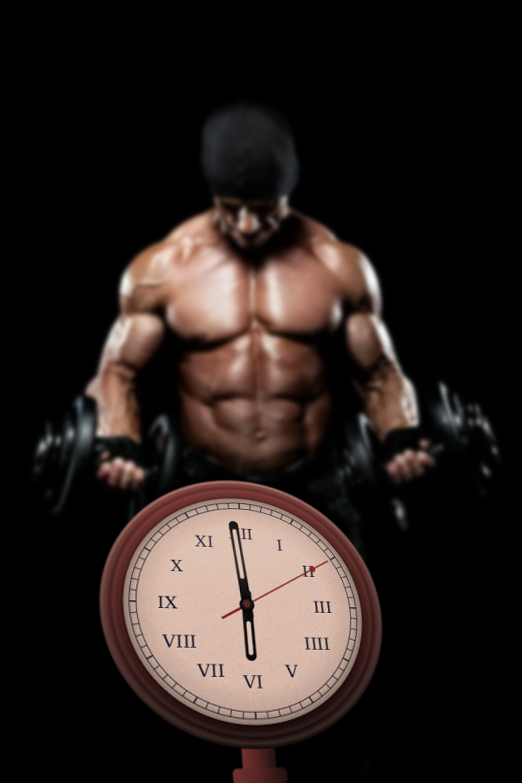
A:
5 h 59 min 10 s
